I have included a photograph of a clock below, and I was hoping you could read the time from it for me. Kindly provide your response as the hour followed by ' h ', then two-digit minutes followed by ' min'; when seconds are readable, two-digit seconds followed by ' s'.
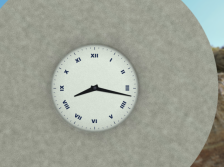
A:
8 h 17 min
